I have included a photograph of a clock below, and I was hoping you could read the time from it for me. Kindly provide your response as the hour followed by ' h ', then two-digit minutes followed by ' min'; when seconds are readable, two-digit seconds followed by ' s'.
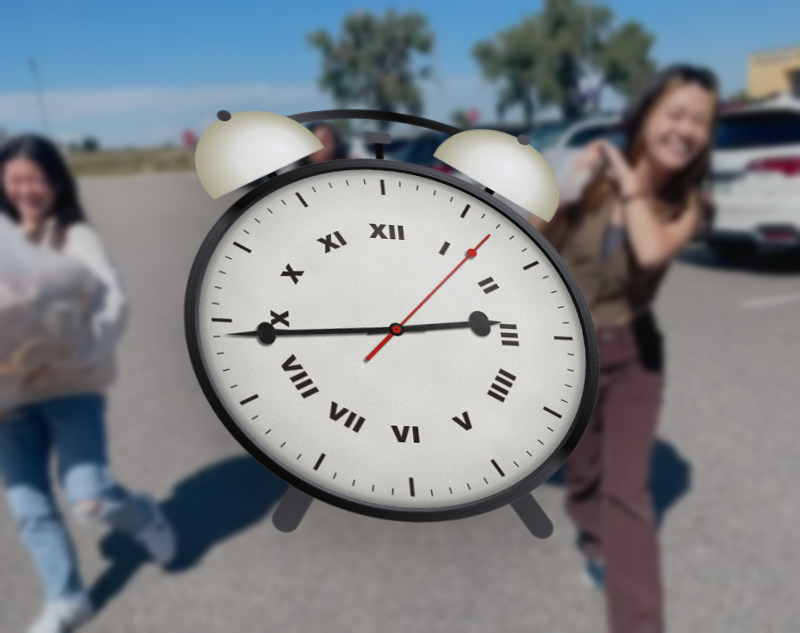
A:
2 h 44 min 07 s
